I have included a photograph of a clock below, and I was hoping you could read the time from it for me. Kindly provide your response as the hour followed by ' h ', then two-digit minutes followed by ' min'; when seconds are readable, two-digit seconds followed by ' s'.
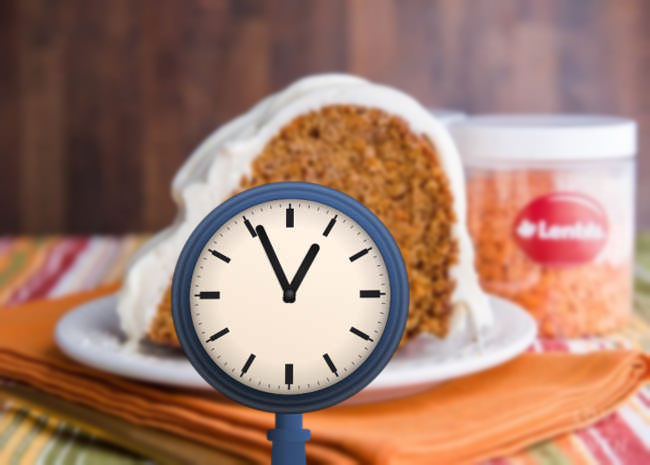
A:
12 h 56 min
